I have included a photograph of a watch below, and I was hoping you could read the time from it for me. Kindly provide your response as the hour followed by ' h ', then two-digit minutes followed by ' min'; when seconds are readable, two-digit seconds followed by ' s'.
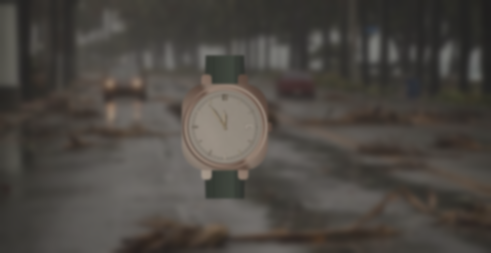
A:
11 h 54 min
